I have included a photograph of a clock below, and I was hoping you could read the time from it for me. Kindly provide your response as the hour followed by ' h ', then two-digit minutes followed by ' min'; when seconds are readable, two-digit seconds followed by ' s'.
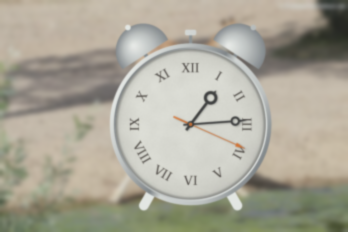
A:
1 h 14 min 19 s
